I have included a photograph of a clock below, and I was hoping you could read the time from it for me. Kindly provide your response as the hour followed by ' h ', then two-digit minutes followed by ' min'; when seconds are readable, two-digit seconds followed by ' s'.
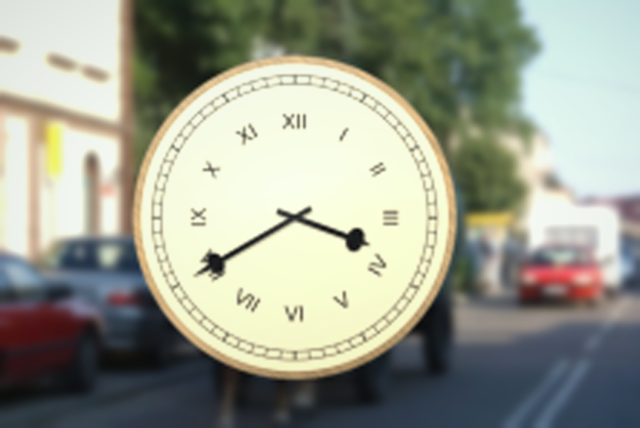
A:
3 h 40 min
